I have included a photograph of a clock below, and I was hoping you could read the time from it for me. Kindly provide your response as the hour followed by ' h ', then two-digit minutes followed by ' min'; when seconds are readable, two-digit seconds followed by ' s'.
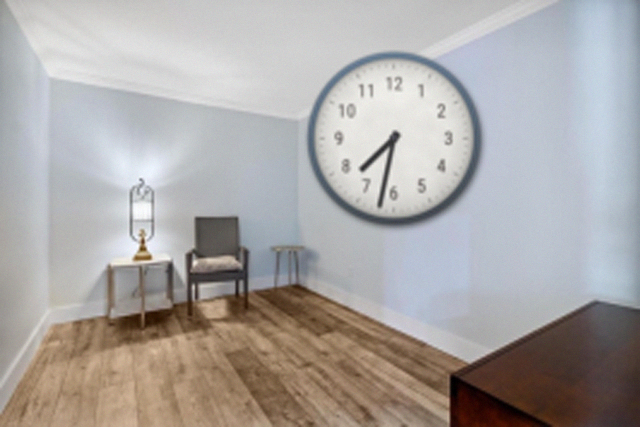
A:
7 h 32 min
